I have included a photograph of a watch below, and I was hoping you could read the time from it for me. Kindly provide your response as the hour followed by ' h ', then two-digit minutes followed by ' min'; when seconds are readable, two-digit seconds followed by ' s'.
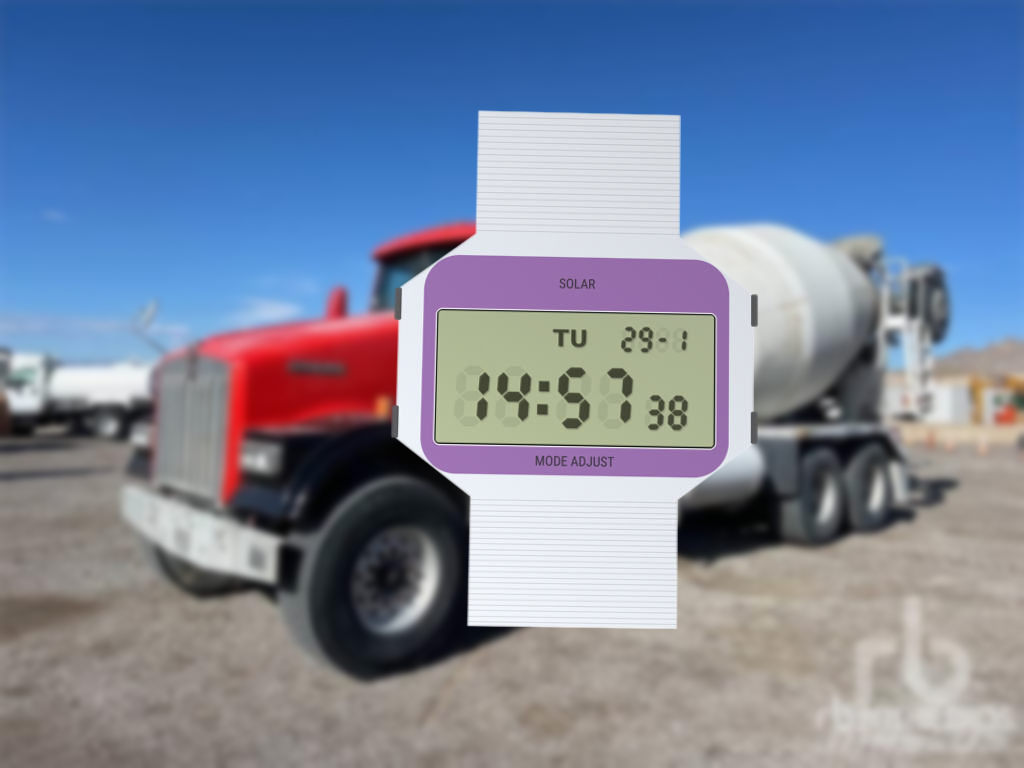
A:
14 h 57 min 38 s
